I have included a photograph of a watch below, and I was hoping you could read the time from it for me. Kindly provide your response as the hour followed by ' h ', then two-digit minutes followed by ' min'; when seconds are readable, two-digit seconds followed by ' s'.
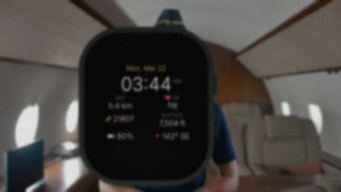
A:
3 h 44 min
